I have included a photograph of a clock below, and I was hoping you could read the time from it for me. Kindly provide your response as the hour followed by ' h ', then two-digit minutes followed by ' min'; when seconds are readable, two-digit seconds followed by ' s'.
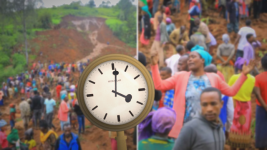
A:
4 h 01 min
